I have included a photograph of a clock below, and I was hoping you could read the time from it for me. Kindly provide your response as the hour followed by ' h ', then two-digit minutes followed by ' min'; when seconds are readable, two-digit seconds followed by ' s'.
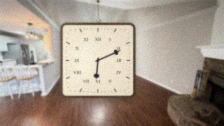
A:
6 h 11 min
